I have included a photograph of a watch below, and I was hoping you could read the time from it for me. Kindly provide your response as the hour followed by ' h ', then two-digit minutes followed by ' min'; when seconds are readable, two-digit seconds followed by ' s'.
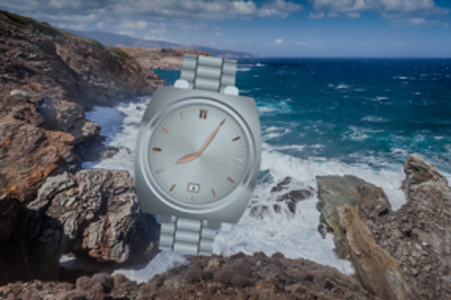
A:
8 h 05 min
